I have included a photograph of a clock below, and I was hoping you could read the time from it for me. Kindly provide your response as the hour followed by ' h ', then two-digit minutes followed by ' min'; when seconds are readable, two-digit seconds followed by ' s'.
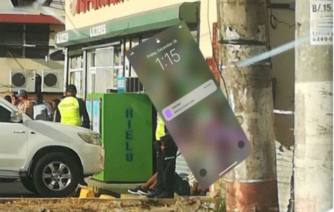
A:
1 h 15 min
